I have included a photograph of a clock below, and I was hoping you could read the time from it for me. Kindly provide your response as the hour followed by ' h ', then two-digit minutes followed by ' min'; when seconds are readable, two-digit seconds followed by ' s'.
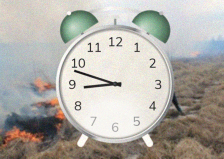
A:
8 h 48 min
